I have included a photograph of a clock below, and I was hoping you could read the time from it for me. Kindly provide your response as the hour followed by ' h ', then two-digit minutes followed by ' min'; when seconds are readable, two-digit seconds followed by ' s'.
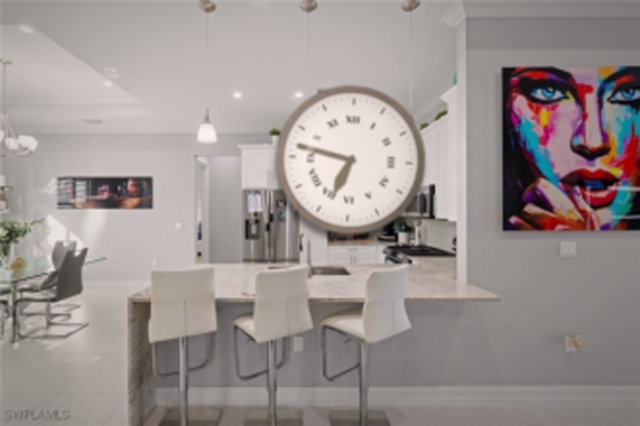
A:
6 h 47 min
